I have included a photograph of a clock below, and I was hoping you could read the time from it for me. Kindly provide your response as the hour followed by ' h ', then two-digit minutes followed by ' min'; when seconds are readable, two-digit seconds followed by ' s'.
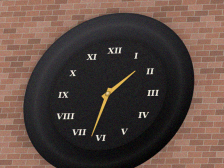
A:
1 h 32 min
